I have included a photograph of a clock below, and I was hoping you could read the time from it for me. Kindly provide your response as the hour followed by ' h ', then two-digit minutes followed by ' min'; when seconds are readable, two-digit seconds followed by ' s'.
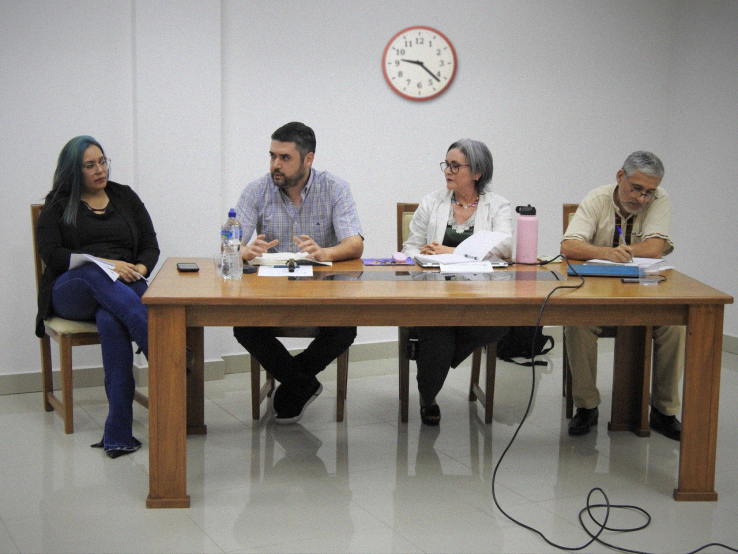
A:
9 h 22 min
